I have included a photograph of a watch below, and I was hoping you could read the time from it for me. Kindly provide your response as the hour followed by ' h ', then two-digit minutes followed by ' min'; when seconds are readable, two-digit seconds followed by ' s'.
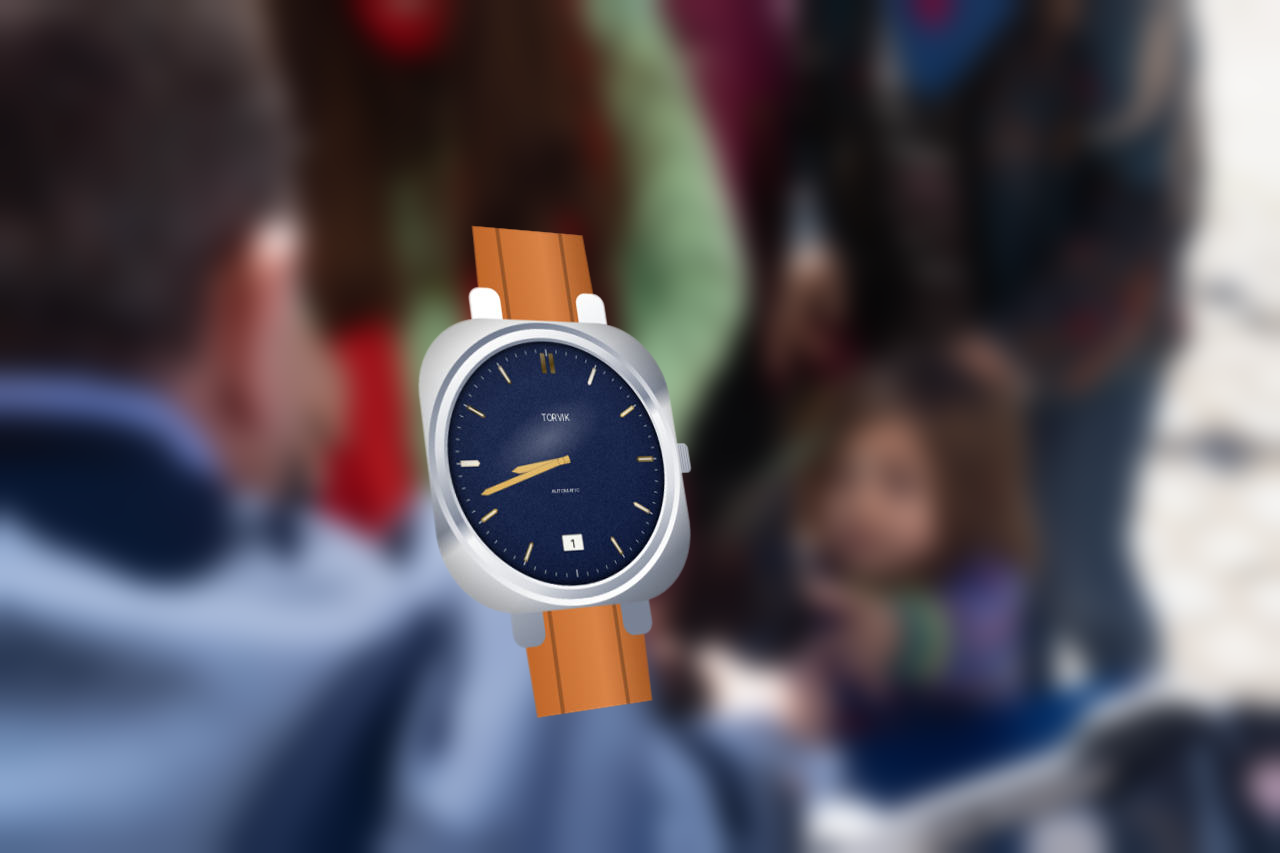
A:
8 h 42 min
